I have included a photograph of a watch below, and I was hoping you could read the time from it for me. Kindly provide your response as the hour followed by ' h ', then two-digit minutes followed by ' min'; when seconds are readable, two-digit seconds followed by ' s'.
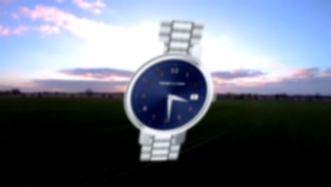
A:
3 h 29 min
